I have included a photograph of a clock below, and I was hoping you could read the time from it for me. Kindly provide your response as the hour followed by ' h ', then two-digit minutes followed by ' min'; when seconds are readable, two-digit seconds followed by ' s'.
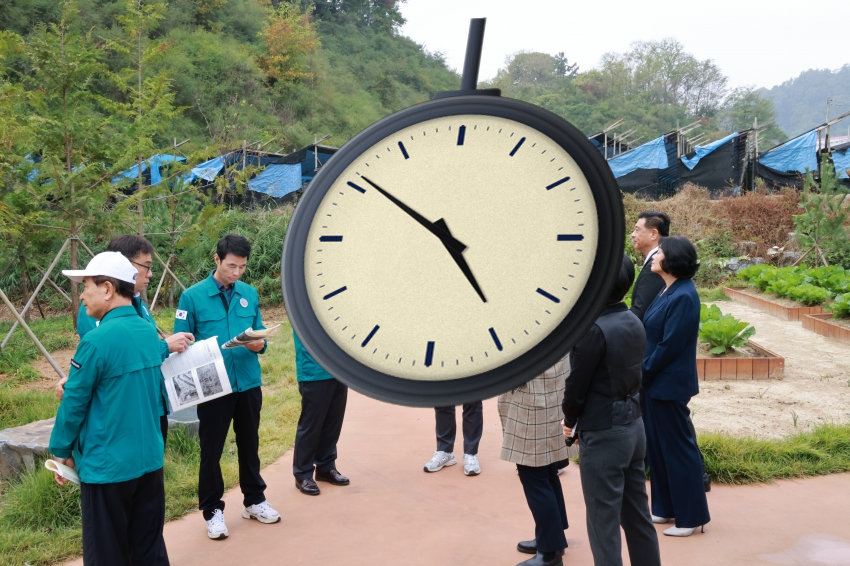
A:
4 h 51 min
